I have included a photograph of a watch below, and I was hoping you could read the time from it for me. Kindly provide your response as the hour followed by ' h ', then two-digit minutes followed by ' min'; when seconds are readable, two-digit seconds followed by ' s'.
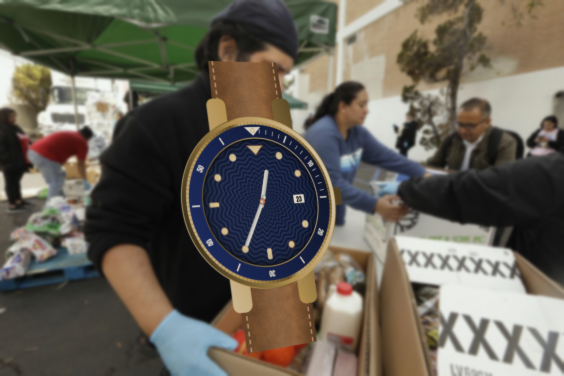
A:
12 h 35 min
